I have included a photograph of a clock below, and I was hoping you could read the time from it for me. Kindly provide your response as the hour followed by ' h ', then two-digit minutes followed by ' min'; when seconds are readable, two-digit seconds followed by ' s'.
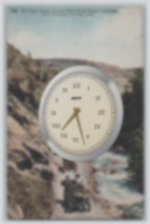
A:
7 h 27 min
